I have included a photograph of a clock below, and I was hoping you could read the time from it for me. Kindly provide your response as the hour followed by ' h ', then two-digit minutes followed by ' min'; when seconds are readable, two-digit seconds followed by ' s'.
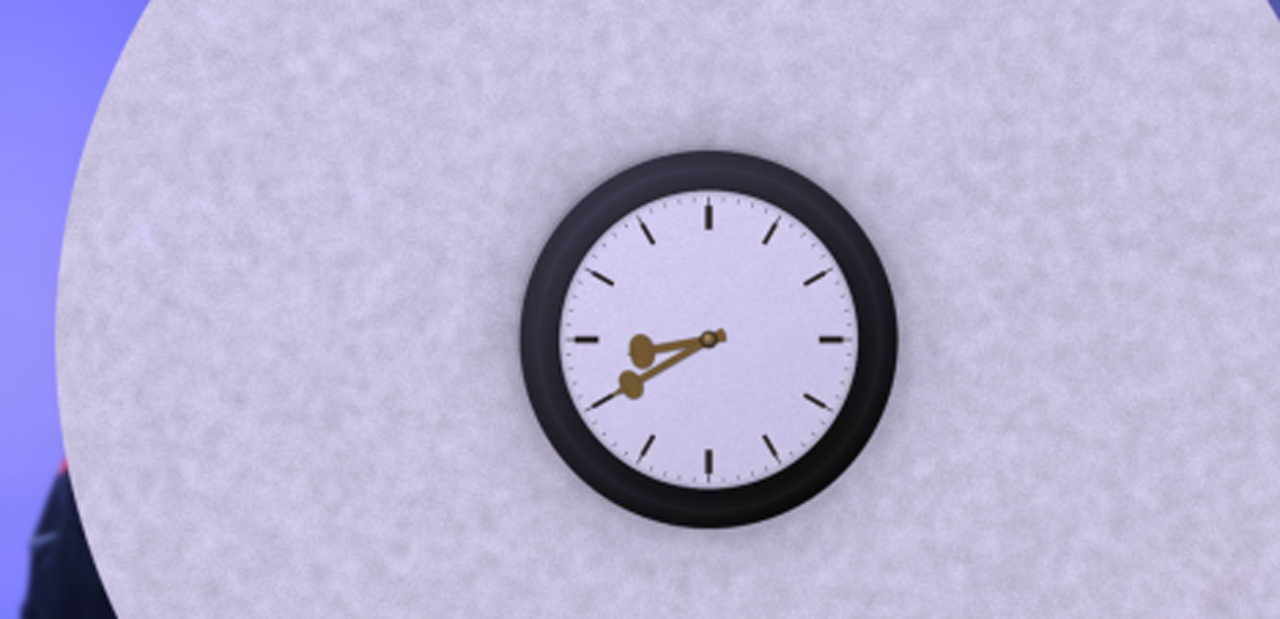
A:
8 h 40 min
